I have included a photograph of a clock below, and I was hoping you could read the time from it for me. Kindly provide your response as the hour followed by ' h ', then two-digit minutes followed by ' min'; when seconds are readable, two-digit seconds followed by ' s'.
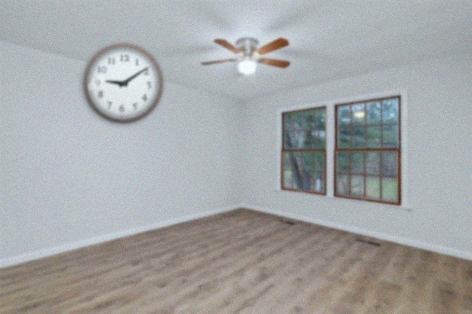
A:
9 h 09 min
